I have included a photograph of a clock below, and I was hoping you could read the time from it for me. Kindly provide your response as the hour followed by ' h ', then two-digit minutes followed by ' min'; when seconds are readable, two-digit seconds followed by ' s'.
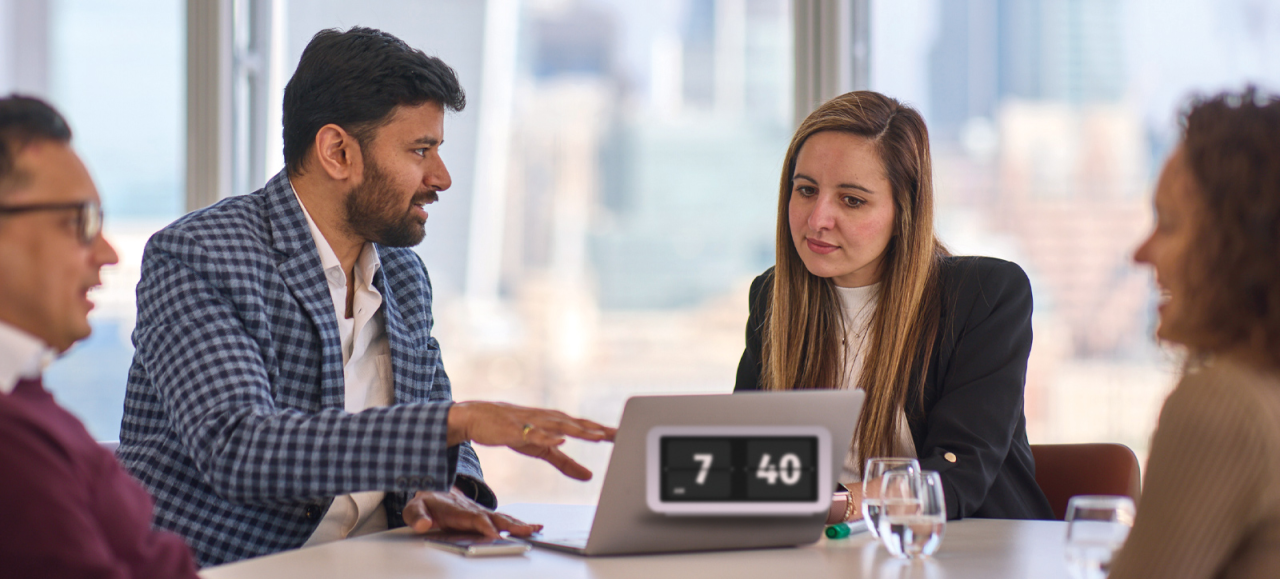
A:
7 h 40 min
